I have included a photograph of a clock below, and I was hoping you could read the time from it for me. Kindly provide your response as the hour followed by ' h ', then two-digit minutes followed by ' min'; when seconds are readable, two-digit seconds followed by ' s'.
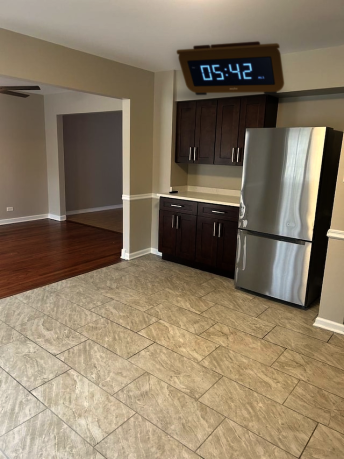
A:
5 h 42 min
